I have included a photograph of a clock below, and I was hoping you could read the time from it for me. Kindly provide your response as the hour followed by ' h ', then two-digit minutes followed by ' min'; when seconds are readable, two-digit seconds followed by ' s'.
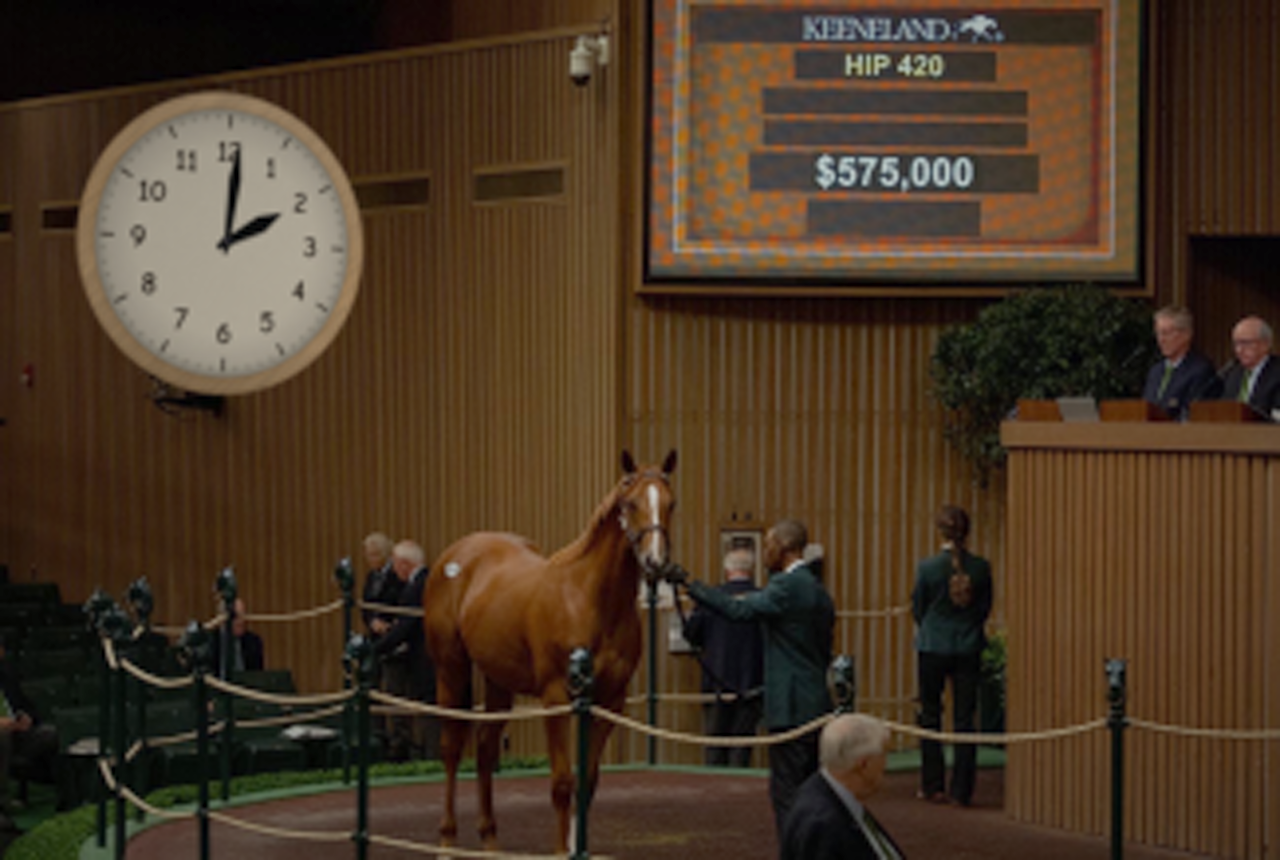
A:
2 h 01 min
